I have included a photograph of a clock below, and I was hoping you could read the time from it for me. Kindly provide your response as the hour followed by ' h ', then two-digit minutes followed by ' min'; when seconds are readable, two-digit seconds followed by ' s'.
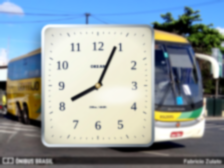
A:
8 h 04 min
